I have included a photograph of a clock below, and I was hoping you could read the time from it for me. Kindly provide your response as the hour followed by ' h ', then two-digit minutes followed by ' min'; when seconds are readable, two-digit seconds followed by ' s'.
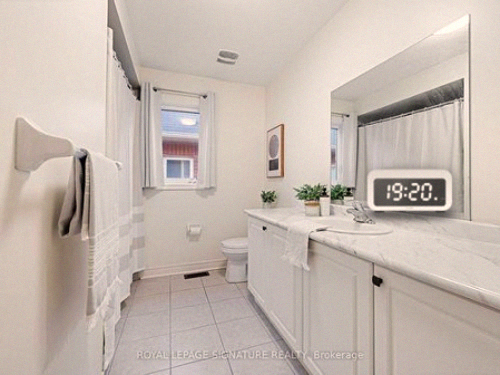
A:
19 h 20 min
